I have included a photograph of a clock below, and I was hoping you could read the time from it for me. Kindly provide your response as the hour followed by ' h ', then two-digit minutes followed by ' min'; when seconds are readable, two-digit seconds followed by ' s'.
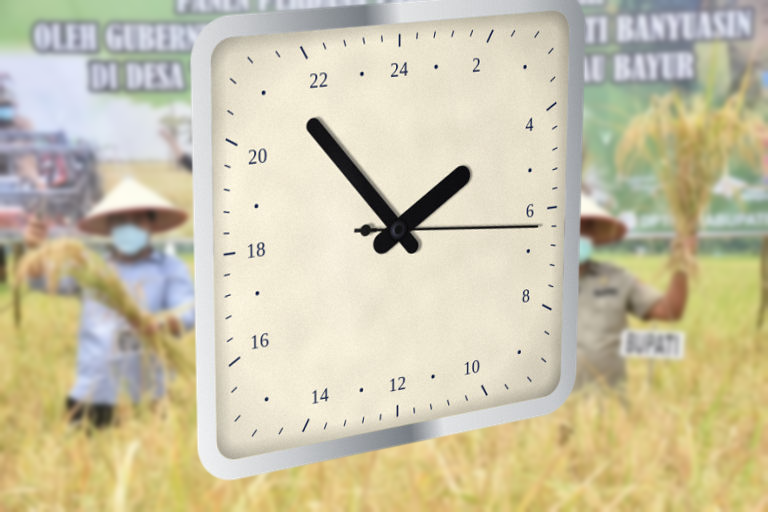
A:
3 h 53 min 16 s
